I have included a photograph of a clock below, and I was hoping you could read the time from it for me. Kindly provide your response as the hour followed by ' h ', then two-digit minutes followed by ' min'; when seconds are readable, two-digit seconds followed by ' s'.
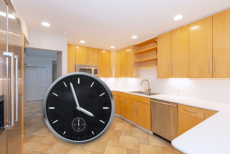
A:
3 h 57 min
